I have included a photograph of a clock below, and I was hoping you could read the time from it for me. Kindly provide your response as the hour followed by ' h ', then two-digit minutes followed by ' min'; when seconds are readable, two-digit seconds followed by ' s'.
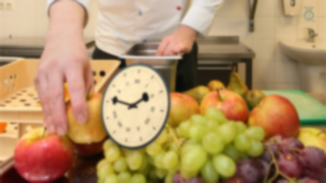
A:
1 h 46 min
